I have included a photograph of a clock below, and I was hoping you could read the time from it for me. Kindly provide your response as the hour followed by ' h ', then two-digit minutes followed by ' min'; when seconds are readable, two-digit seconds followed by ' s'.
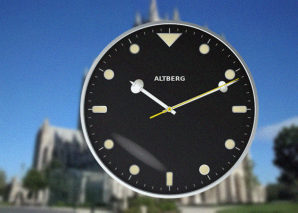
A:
10 h 11 min 11 s
